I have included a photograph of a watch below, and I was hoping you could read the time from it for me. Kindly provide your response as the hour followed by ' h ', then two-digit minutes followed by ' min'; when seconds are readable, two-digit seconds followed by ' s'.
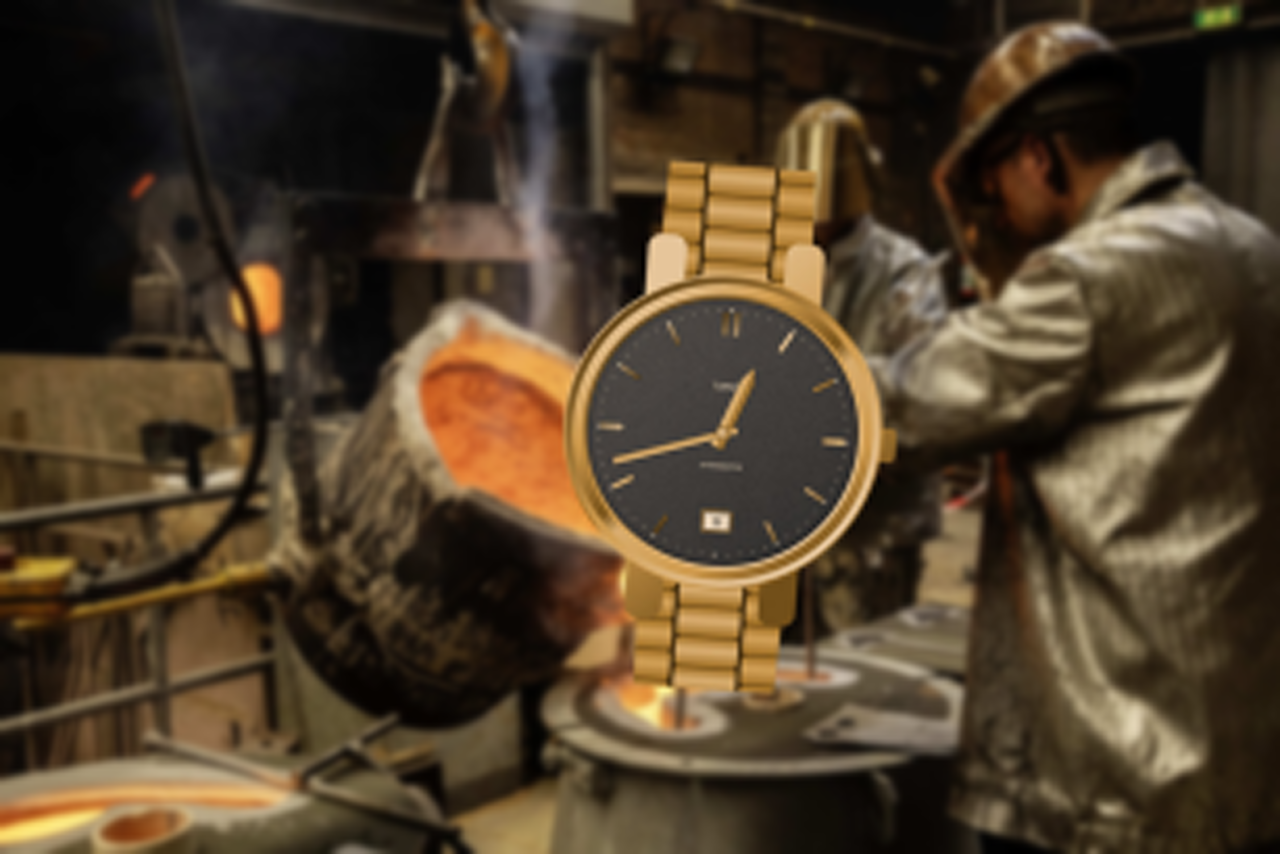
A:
12 h 42 min
